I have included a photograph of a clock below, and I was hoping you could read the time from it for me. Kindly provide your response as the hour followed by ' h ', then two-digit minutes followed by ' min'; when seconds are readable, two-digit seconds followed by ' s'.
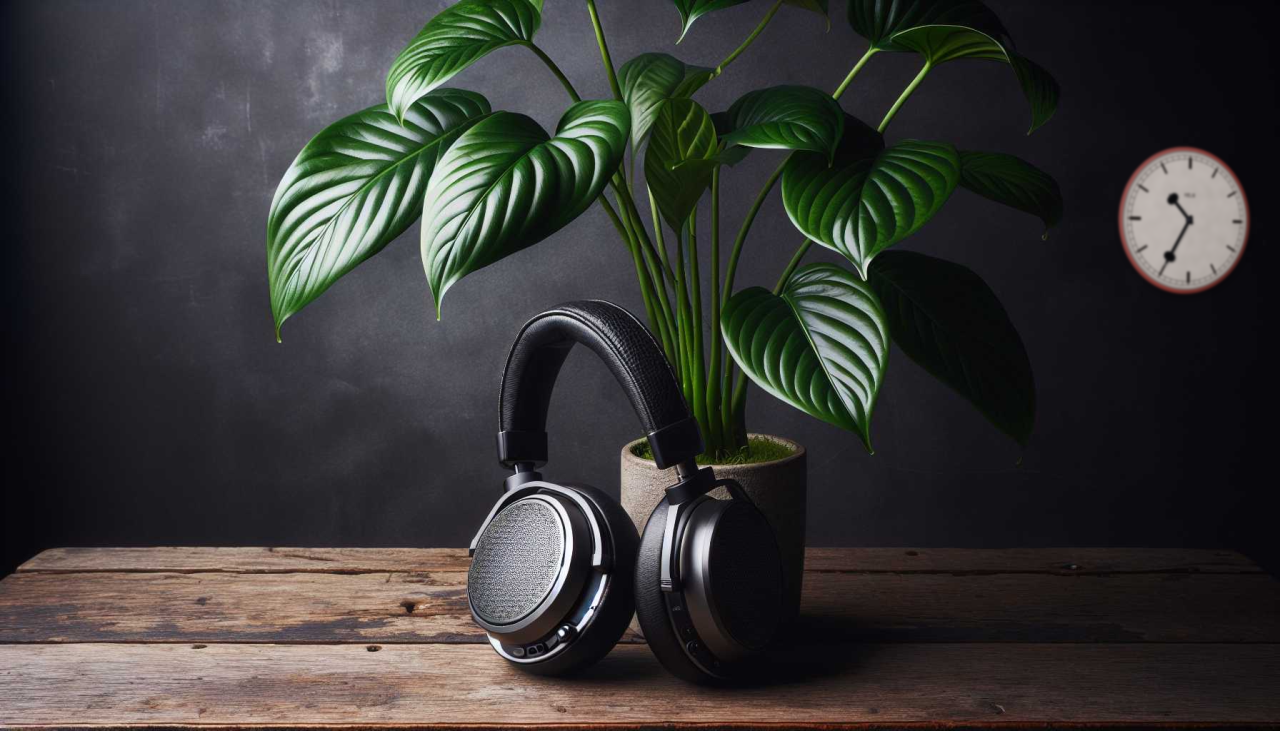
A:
10 h 35 min
